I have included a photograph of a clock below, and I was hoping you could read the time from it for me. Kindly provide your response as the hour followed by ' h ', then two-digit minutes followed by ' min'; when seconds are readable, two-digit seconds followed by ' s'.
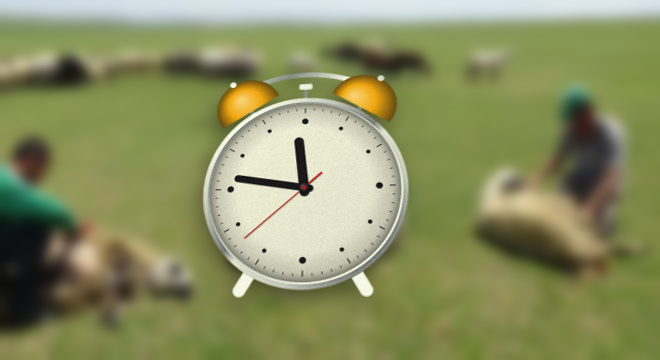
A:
11 h 46 min 38 s
